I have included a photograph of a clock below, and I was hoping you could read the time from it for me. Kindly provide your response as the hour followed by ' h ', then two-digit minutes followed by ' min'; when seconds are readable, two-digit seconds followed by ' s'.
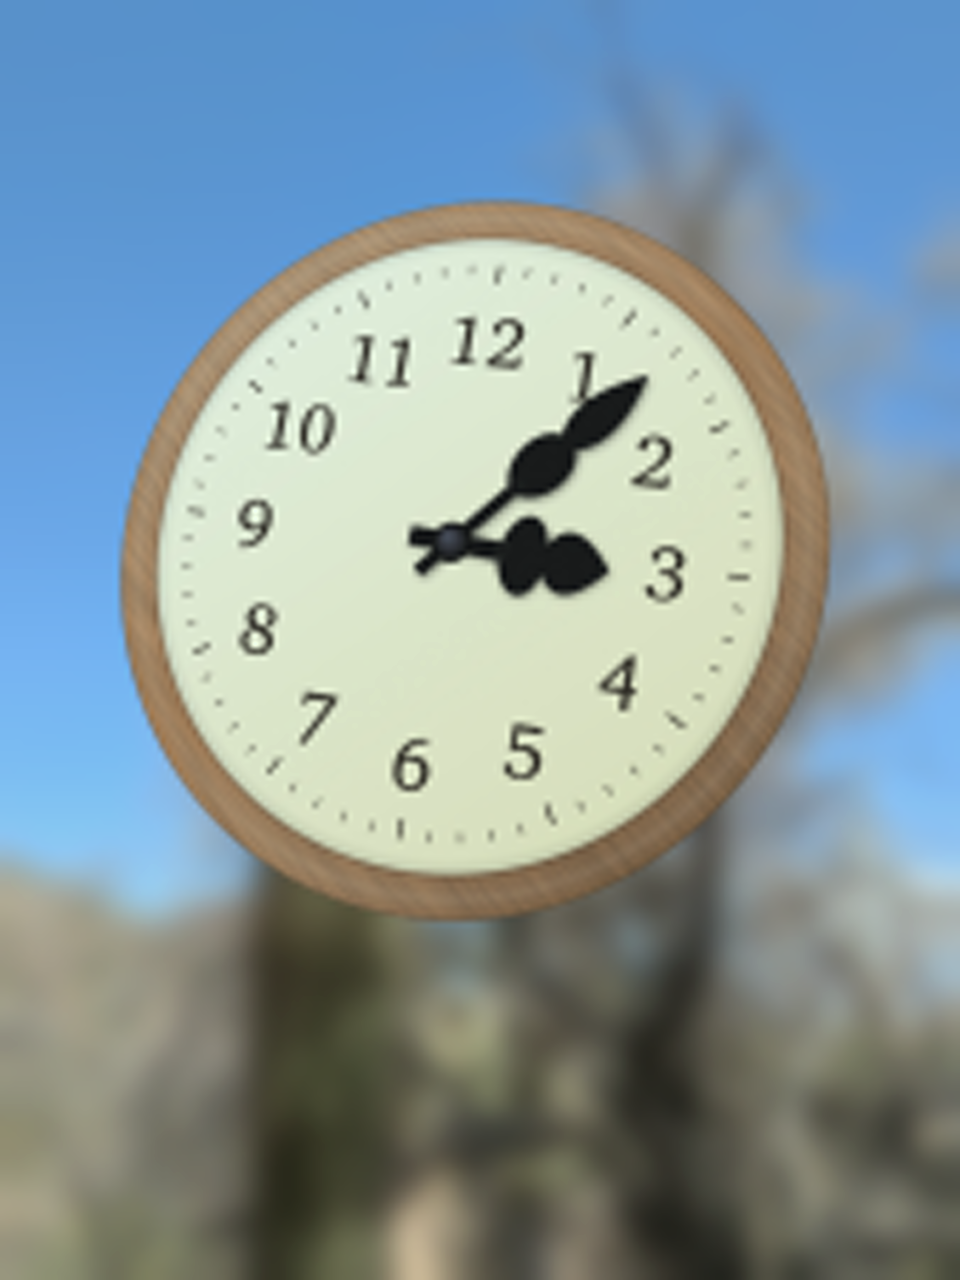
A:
3 h 07 min
